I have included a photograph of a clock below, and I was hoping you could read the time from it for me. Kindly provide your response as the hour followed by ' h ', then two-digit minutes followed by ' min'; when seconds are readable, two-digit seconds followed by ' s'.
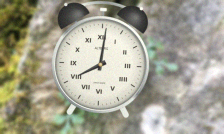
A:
8 h 01 min
